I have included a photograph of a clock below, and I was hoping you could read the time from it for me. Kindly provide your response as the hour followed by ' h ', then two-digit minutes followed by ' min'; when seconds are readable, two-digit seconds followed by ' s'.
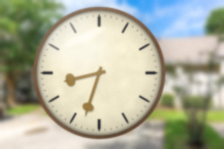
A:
8 h 33 min
